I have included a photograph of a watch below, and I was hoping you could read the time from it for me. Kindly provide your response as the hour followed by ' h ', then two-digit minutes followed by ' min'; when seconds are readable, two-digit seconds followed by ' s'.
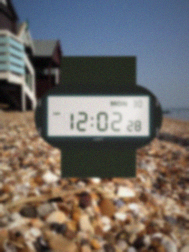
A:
12 h 02 min
